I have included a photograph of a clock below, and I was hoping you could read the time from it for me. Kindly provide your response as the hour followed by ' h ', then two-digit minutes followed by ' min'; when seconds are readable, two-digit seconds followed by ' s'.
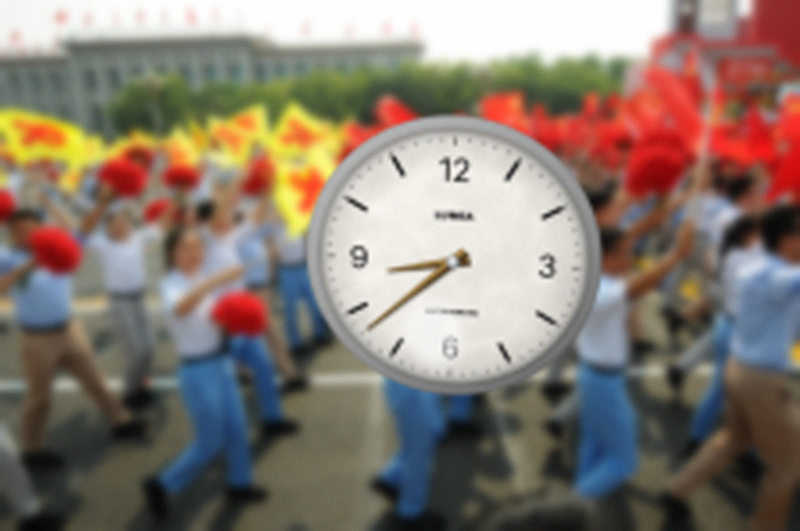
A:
8 h 38 min
